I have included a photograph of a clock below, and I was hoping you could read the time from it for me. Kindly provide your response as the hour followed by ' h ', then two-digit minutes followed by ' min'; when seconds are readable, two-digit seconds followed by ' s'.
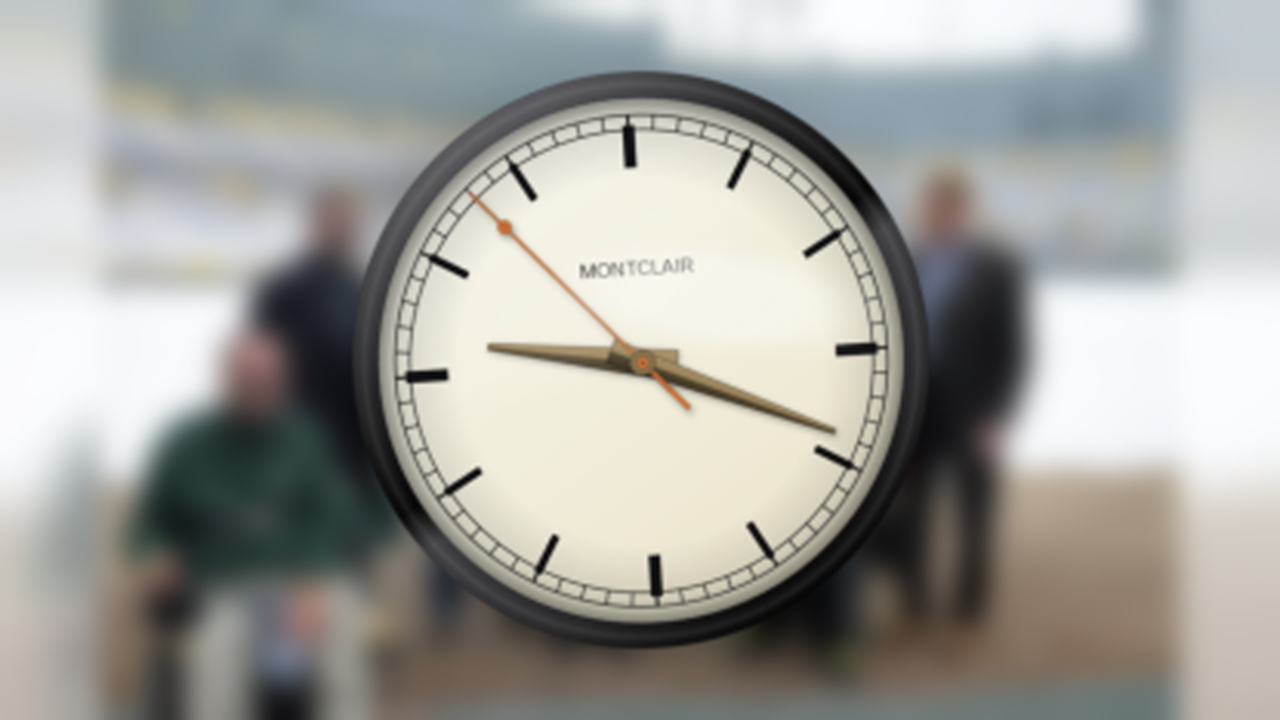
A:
9 h 18 min 53 s
